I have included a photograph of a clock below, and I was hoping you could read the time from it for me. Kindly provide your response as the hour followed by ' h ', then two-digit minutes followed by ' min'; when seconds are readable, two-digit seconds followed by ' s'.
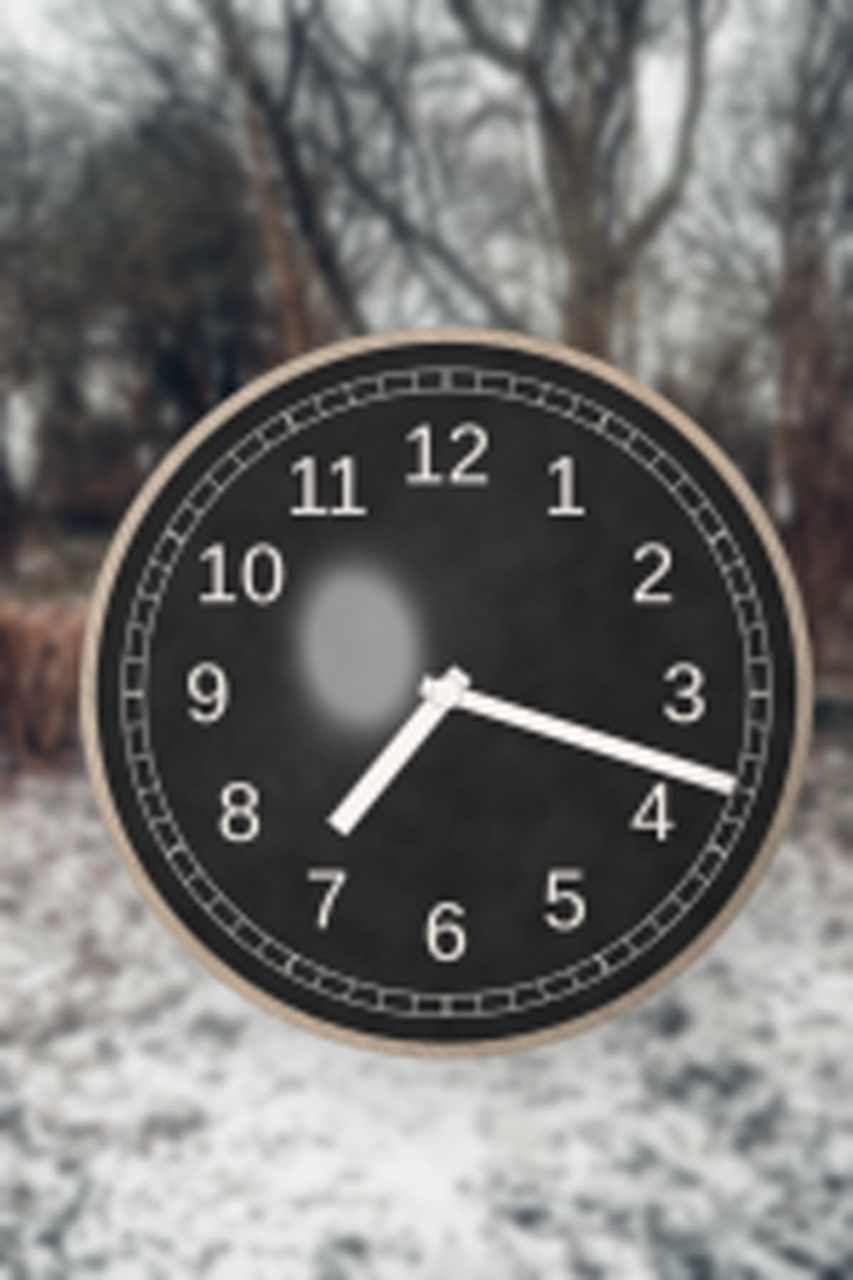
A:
7 h 18 min
